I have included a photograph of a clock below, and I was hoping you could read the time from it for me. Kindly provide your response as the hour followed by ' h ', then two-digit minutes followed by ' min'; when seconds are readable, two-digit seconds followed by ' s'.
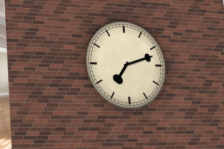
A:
7 h 12 min
